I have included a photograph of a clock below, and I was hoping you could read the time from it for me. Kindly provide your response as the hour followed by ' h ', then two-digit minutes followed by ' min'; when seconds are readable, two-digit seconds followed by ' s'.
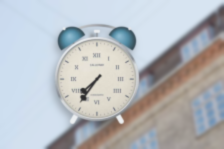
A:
7 h 36 min
